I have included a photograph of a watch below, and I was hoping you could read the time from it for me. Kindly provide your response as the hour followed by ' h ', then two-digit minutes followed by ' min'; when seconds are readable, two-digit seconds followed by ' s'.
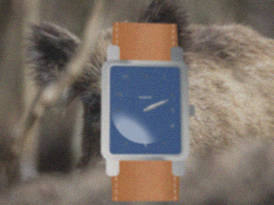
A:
2 h 11 min
